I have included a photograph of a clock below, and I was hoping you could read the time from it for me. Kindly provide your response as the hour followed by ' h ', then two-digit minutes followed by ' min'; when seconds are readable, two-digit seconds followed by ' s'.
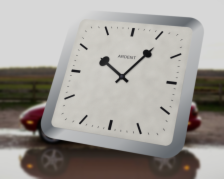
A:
10 h 06 min
